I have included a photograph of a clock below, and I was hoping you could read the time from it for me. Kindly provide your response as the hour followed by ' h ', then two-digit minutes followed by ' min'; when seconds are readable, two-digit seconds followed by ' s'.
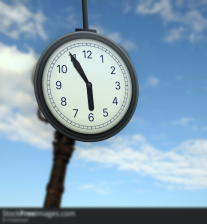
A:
5 h 55 min
